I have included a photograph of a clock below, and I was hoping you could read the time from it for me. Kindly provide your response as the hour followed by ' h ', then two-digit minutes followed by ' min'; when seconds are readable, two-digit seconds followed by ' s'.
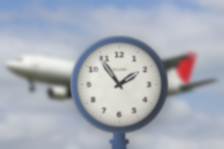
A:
1 h 54 min
